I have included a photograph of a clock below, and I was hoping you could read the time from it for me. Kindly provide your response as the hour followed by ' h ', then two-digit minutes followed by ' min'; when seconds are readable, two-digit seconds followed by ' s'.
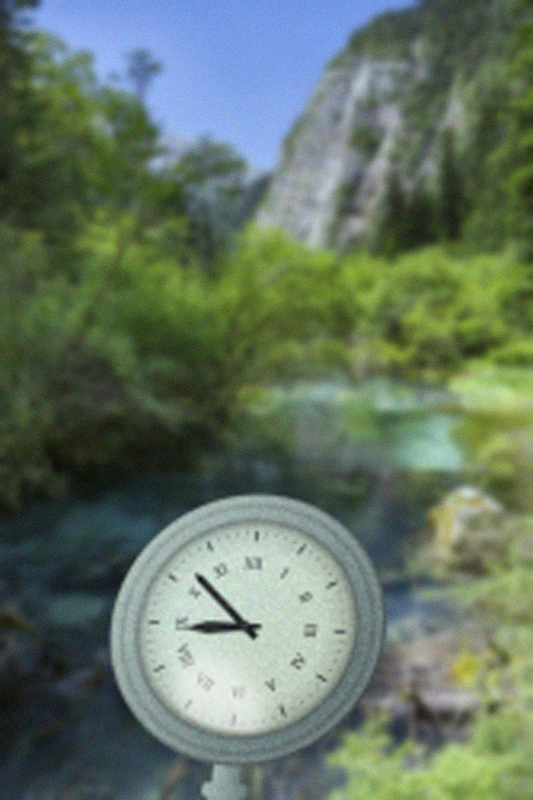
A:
8 h 52 min
